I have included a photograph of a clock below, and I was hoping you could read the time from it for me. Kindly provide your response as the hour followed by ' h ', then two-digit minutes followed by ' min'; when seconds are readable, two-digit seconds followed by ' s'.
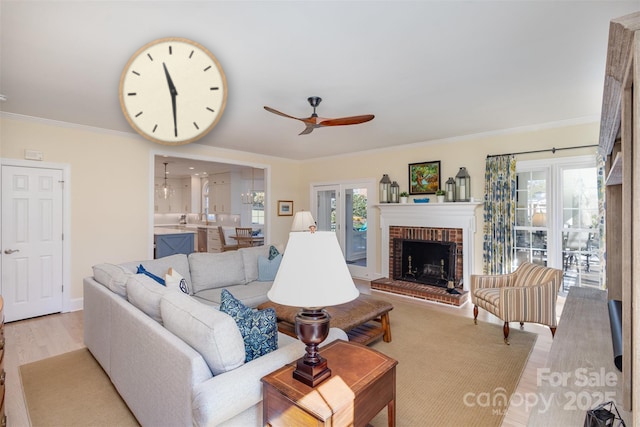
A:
11 h 30 min
